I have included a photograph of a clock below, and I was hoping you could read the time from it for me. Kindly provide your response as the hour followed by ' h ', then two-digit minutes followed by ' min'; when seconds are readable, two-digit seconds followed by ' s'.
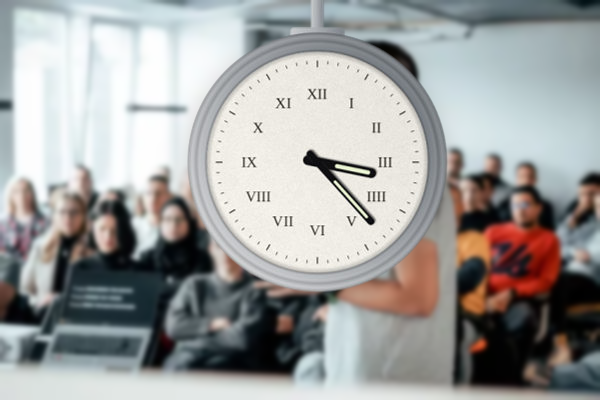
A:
3 h 23 min
